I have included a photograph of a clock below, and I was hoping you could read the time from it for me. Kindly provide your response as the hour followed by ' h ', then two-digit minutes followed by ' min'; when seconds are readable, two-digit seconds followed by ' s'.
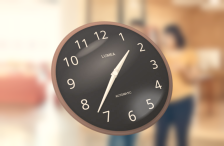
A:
1 h 37 min
